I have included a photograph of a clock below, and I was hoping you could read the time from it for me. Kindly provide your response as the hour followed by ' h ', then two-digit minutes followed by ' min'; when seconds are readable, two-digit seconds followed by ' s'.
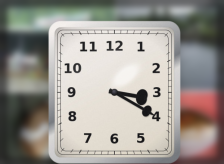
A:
3 h 20 min
